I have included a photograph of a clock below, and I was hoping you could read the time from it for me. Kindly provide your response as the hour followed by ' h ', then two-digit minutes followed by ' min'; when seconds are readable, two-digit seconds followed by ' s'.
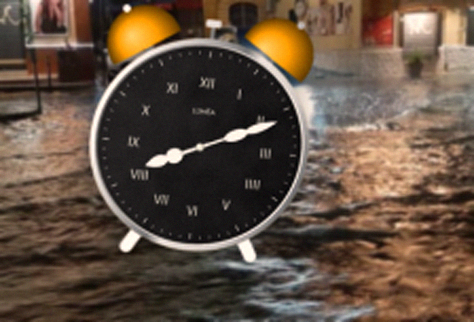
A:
8 h 11 min
